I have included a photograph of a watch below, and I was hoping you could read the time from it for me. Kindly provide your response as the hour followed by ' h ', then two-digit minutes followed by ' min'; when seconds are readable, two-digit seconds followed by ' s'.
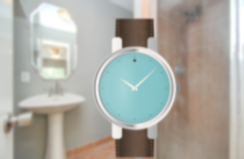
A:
10 h 08 min
